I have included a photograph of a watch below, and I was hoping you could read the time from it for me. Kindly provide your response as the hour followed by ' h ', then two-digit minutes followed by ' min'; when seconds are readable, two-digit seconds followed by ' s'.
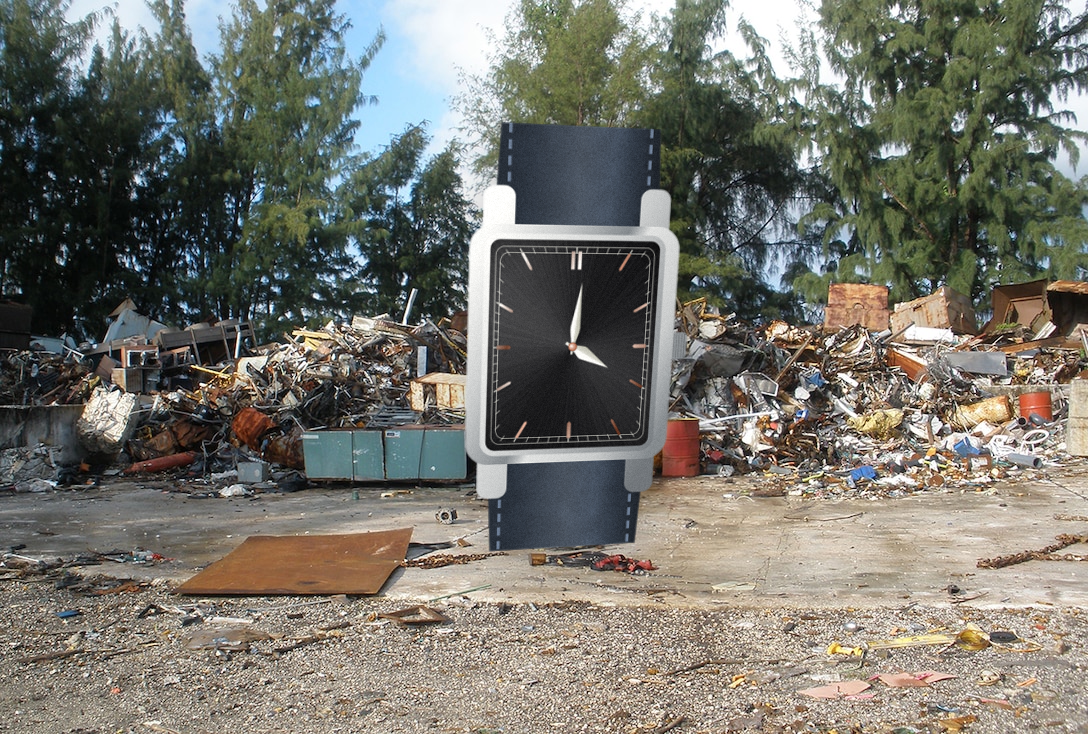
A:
4 h 01 min
